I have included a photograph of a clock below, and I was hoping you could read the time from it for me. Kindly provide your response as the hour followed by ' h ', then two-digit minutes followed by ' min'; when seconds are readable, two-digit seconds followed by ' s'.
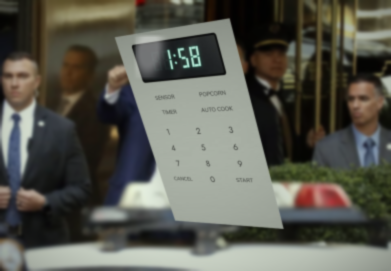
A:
1 h 58 min
